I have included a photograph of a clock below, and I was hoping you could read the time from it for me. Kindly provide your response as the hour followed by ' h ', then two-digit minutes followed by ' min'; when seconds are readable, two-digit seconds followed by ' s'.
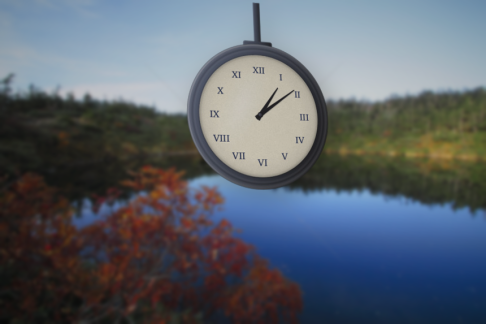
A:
1 h 09 min
